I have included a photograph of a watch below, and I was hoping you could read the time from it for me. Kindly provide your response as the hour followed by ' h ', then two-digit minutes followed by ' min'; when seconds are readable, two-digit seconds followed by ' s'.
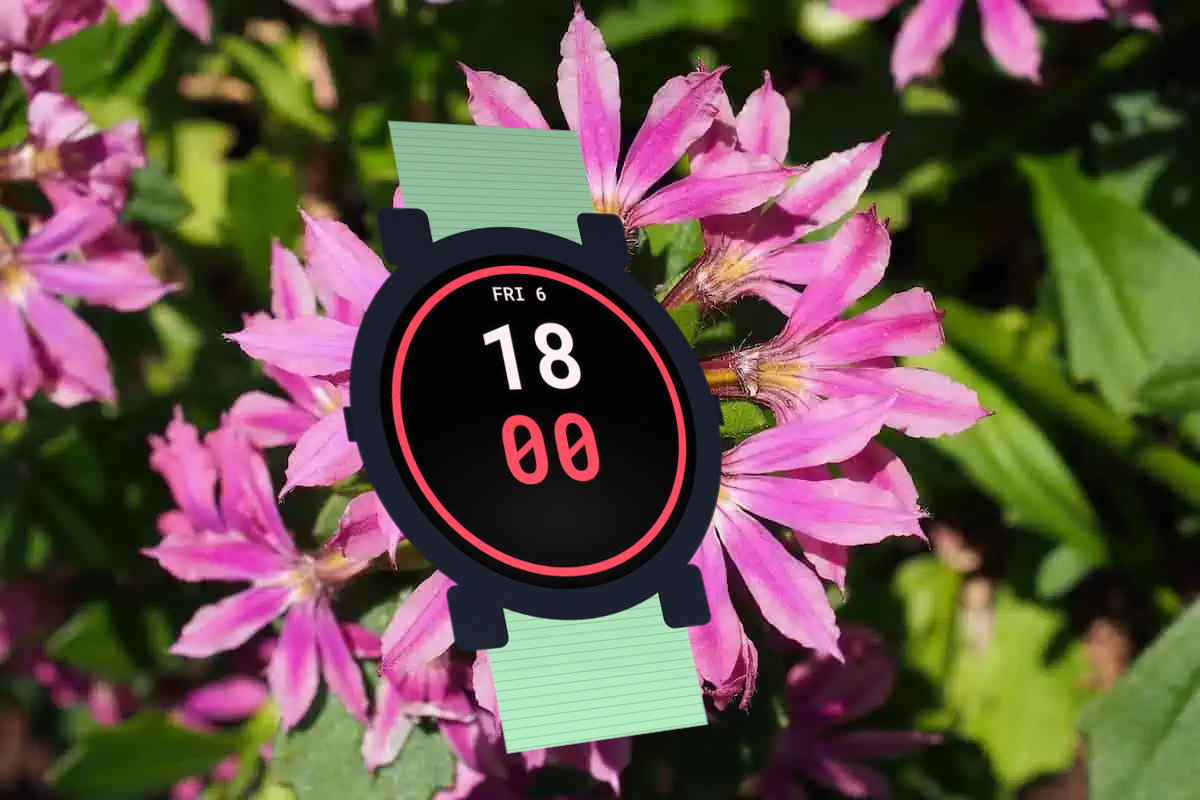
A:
18 h 00 min
